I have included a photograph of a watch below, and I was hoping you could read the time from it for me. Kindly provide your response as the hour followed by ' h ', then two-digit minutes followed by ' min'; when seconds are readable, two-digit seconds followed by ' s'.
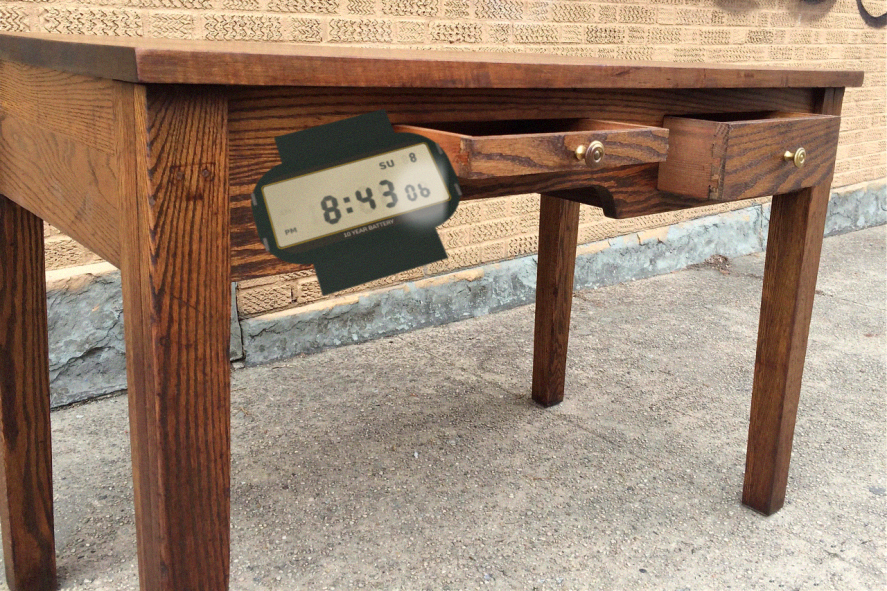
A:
8 h 43 min 06 s
